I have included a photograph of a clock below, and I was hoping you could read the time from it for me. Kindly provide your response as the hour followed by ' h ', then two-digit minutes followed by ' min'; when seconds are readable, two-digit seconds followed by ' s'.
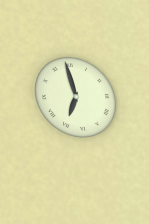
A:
6 h 59 min
